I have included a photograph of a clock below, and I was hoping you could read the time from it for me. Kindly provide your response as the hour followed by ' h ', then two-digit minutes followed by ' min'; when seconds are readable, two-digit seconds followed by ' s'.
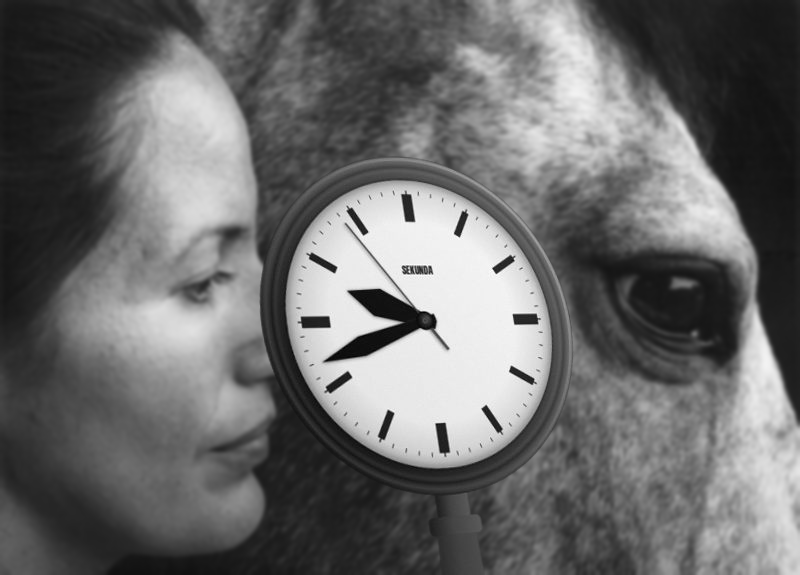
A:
9 h 41 min 54 s
